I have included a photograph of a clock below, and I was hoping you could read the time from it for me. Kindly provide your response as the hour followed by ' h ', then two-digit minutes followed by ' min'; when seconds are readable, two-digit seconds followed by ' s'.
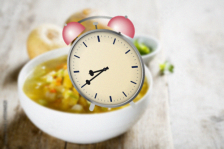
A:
8 h 40 min
